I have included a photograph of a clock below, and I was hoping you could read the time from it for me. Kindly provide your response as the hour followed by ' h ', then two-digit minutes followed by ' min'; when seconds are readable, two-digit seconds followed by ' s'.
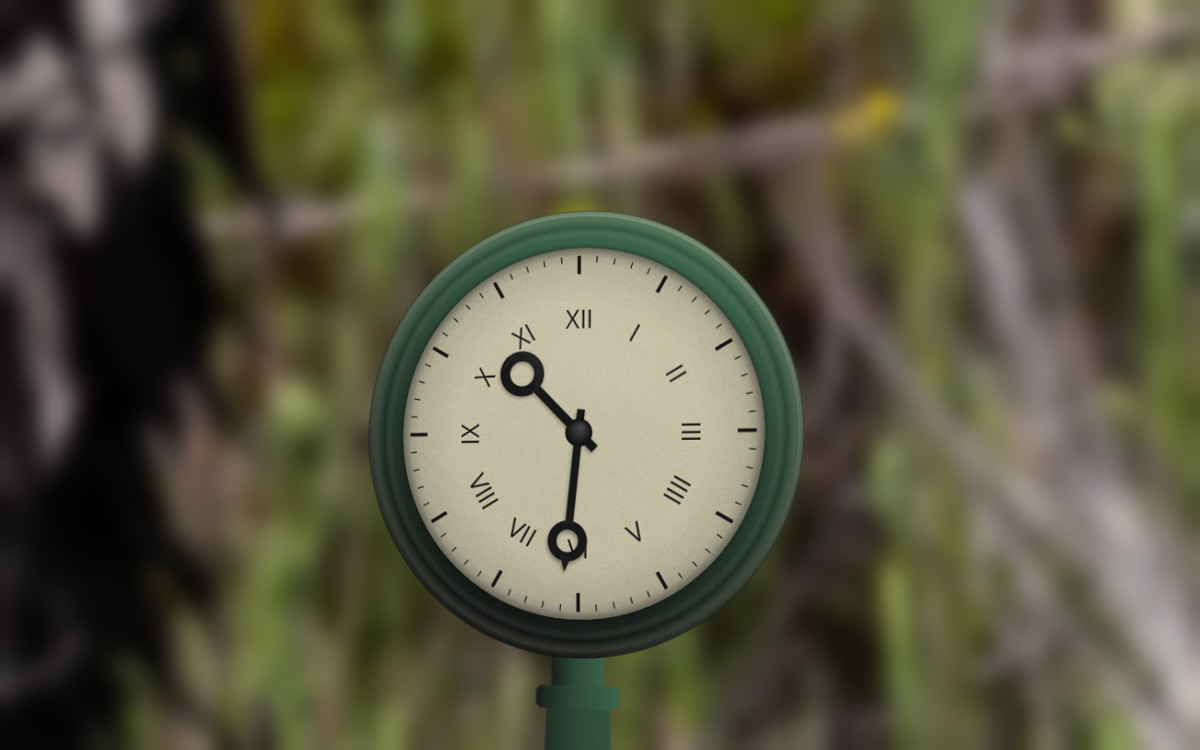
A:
10 h 31 min
